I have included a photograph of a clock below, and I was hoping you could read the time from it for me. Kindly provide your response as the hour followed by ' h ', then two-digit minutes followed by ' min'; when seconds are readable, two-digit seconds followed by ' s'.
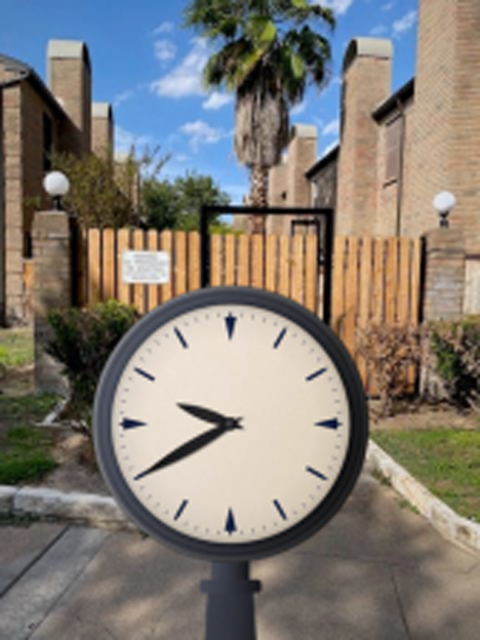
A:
9 h 40 min
